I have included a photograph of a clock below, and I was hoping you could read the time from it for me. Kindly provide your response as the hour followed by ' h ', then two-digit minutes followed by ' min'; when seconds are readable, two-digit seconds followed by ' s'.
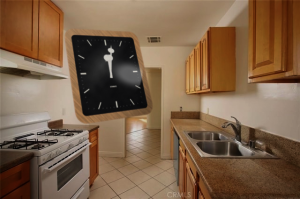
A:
12 h 02 min
